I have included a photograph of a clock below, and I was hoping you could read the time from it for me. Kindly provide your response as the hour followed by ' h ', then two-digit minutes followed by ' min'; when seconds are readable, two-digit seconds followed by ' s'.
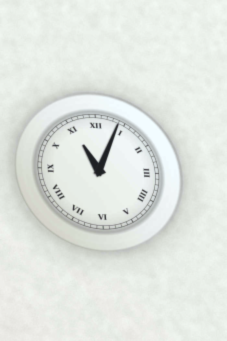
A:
11 h 04 min
